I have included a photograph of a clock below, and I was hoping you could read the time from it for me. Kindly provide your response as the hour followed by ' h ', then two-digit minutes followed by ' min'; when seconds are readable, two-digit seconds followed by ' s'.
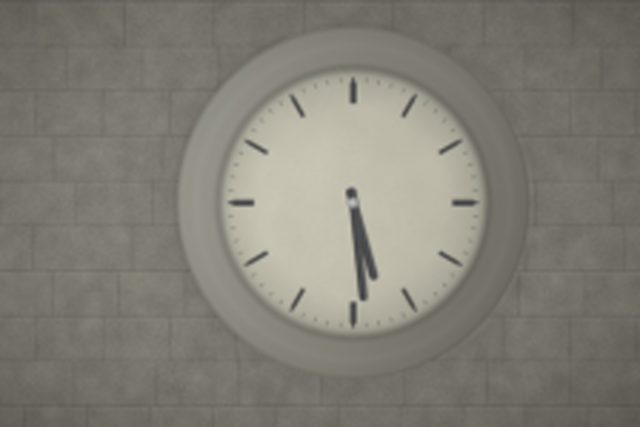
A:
5 h 29 min
